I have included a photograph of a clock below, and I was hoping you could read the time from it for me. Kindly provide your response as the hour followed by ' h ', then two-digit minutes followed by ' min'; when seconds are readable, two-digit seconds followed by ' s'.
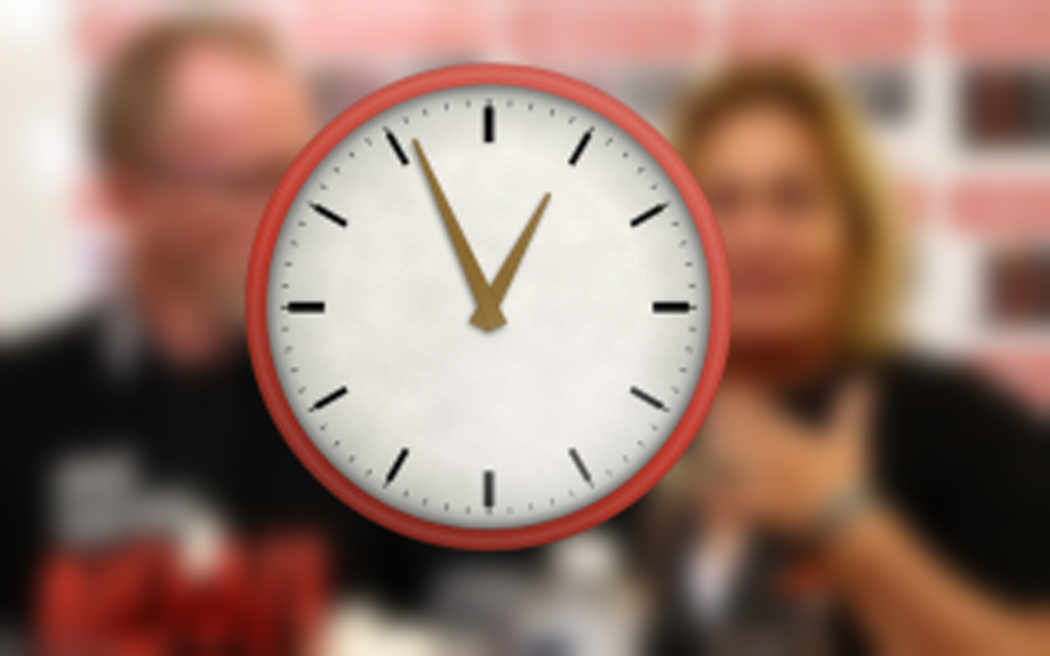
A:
12 h 56 min
